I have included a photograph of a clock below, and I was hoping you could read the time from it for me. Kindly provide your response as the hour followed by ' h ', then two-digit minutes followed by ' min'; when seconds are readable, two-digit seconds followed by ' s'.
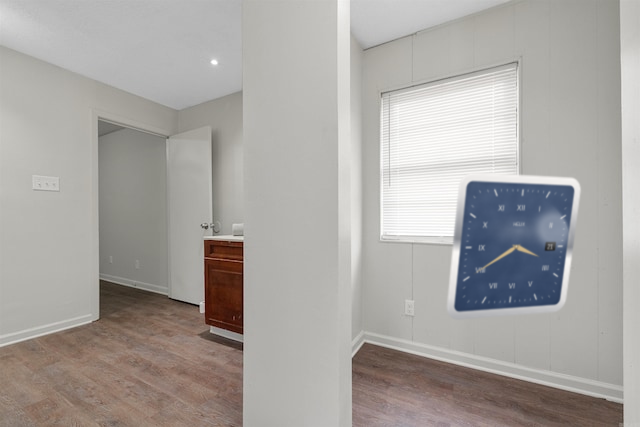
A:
3 h 40 min
